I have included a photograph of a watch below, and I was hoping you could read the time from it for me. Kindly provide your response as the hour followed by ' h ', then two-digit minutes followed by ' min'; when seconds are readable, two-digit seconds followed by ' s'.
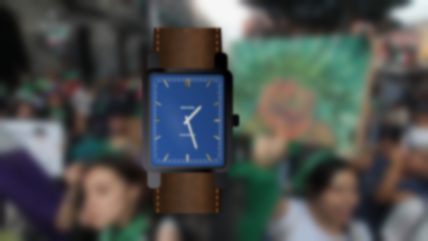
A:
1 h 27 min
